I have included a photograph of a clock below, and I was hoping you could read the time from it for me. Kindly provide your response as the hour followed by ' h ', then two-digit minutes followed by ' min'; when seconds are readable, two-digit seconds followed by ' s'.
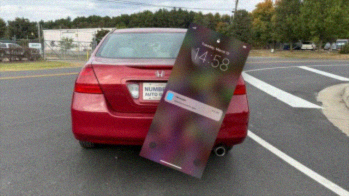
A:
14 h 58 min
